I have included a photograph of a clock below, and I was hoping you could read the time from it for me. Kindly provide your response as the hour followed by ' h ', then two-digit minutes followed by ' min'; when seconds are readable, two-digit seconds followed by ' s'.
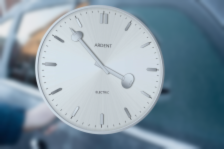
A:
3 h 53 min
